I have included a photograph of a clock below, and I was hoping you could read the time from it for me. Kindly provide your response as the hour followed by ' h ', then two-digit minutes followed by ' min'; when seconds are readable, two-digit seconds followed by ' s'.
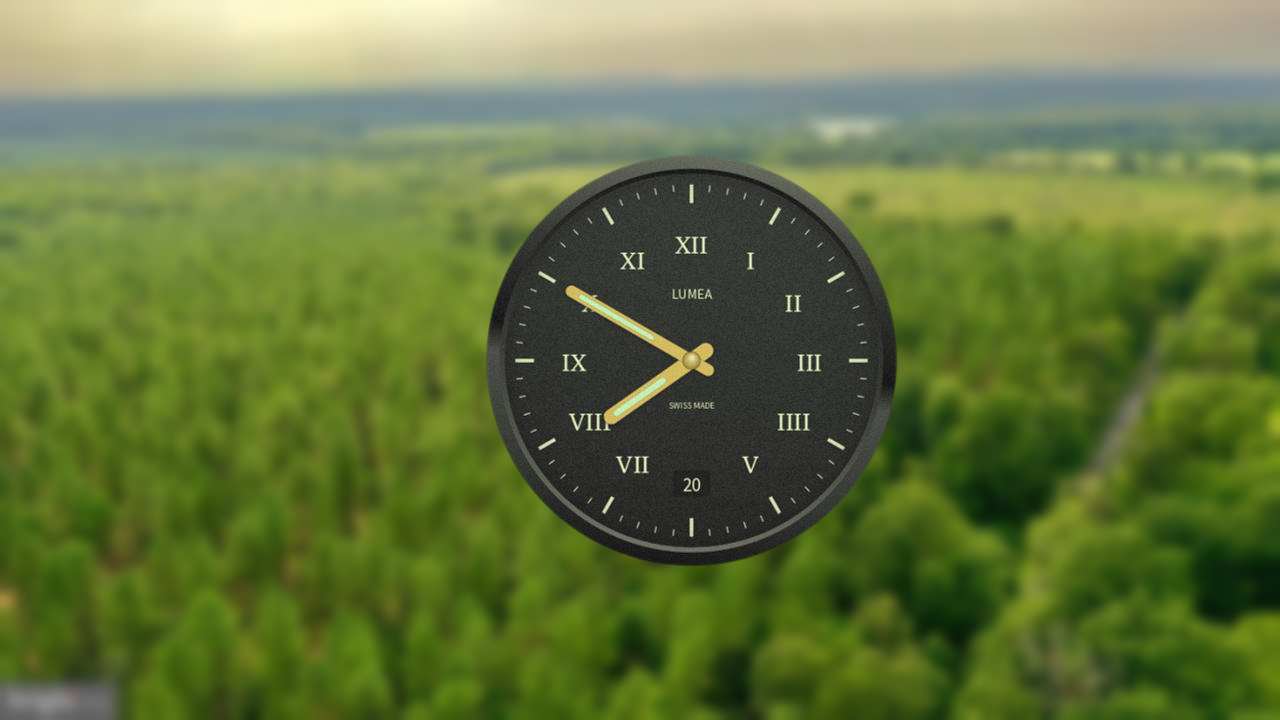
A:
7 h 50 min
